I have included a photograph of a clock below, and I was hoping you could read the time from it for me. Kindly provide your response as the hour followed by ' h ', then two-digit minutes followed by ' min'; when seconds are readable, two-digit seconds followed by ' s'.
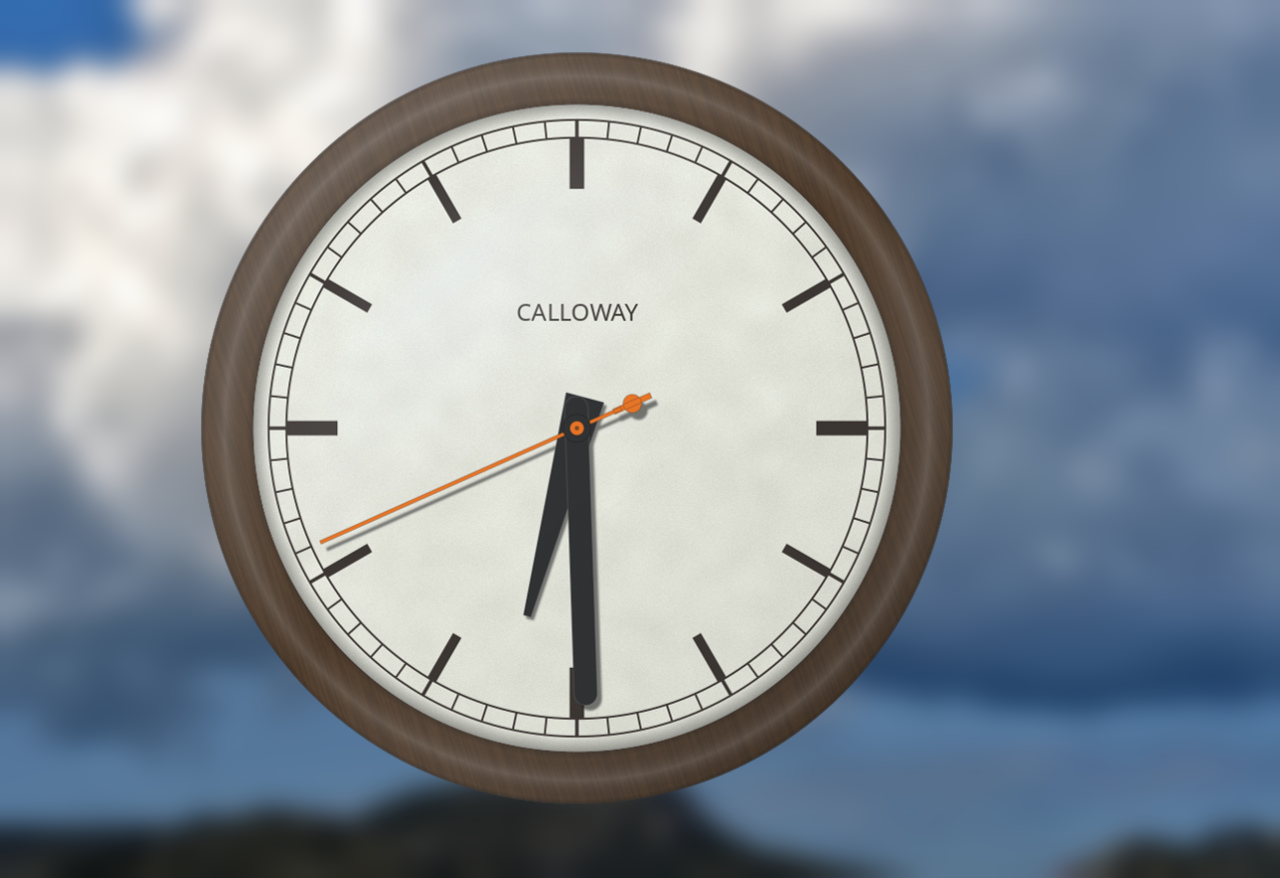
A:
6 h 29 min 41 s
